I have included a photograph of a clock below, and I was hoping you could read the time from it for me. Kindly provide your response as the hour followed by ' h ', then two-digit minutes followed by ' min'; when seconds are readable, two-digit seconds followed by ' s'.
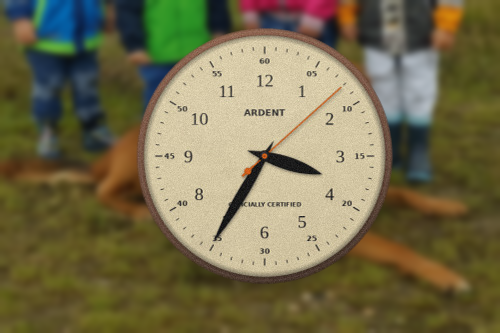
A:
3 h 35 min 08 s
